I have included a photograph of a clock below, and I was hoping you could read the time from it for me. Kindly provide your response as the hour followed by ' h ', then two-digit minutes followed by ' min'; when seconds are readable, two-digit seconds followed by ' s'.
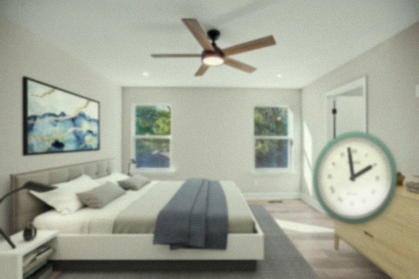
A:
1 h 58 min
